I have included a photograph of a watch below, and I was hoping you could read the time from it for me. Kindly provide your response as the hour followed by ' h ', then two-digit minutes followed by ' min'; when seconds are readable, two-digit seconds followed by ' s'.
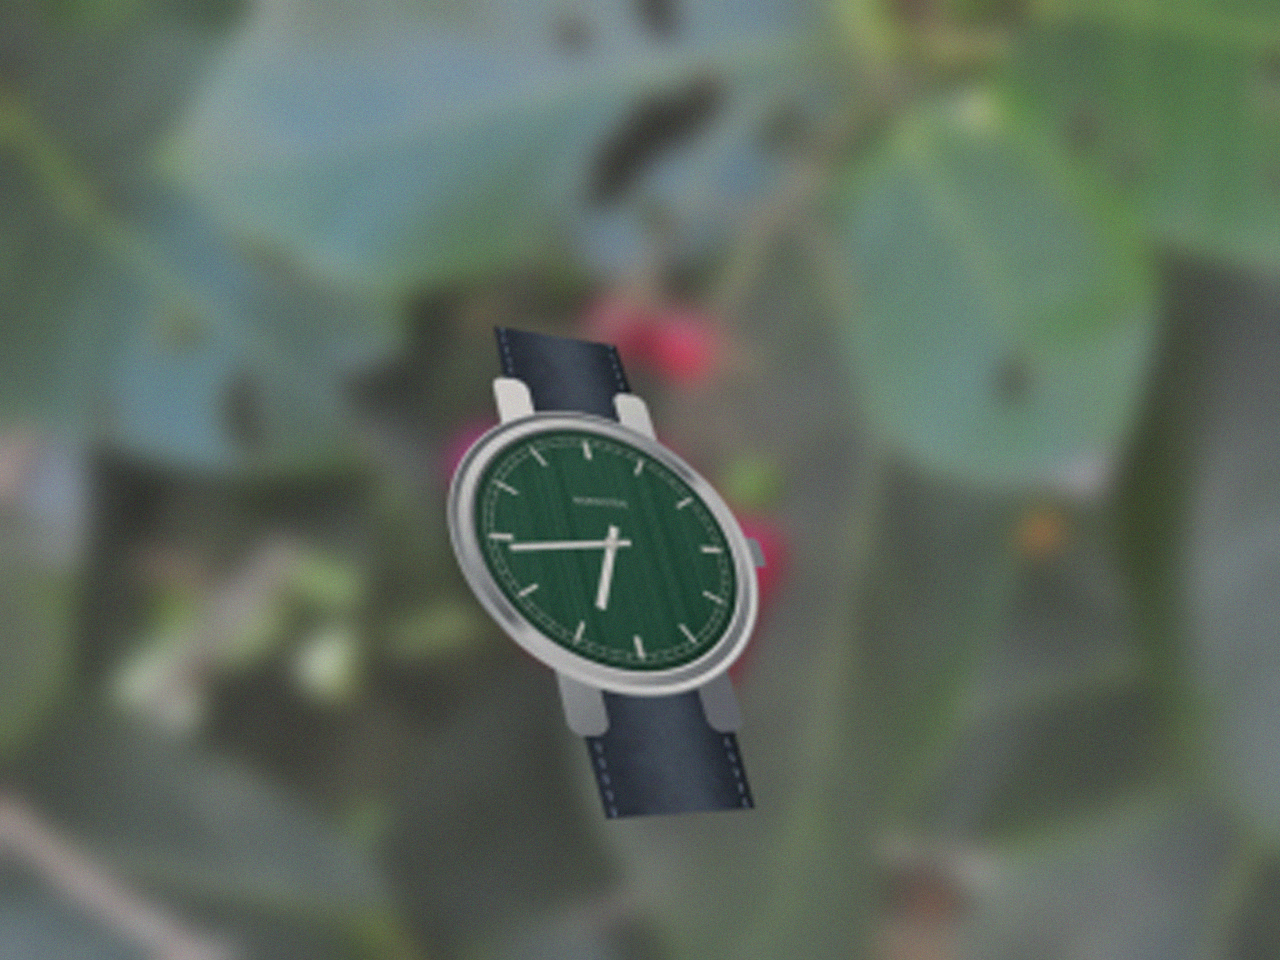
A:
6 h 44 min
